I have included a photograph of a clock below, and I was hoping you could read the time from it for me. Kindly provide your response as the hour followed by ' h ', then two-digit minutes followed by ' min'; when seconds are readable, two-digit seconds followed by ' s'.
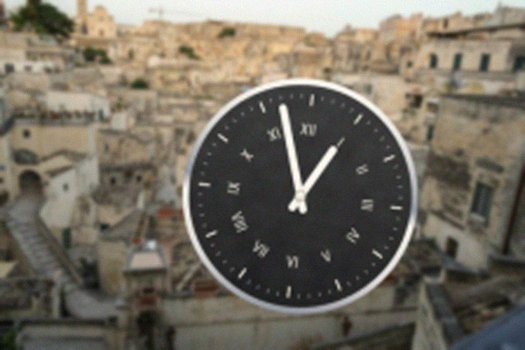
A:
12 h 57 min
